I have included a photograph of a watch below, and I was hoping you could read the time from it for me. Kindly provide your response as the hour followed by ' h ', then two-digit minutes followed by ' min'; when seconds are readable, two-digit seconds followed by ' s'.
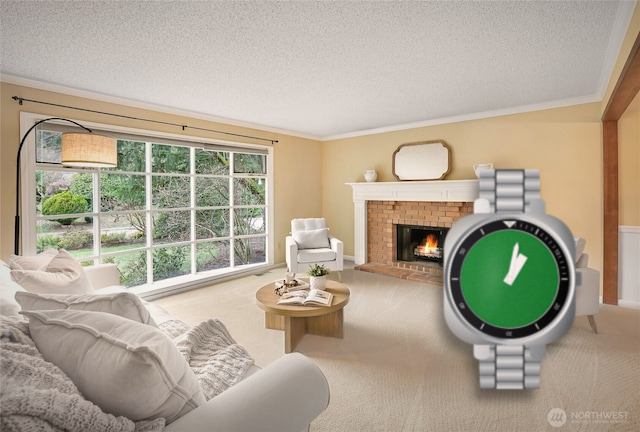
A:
1 h 02 min
